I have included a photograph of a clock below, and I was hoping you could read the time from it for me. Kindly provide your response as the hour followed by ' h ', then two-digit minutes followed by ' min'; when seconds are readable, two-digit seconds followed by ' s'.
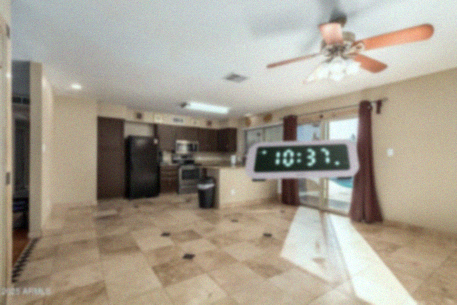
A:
10 h 37 min
